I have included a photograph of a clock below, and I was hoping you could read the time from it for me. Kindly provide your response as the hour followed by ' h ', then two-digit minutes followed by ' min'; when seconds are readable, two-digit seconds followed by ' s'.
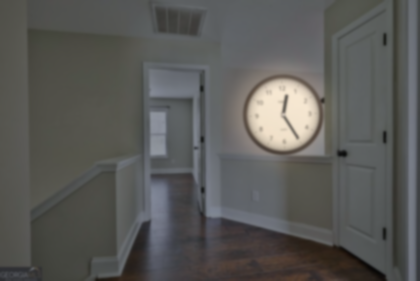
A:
12 h 25 min
